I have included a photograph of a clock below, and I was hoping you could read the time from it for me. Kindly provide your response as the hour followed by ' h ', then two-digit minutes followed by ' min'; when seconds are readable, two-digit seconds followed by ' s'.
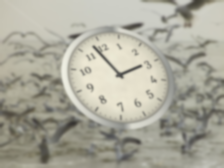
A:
2 h 58 min
